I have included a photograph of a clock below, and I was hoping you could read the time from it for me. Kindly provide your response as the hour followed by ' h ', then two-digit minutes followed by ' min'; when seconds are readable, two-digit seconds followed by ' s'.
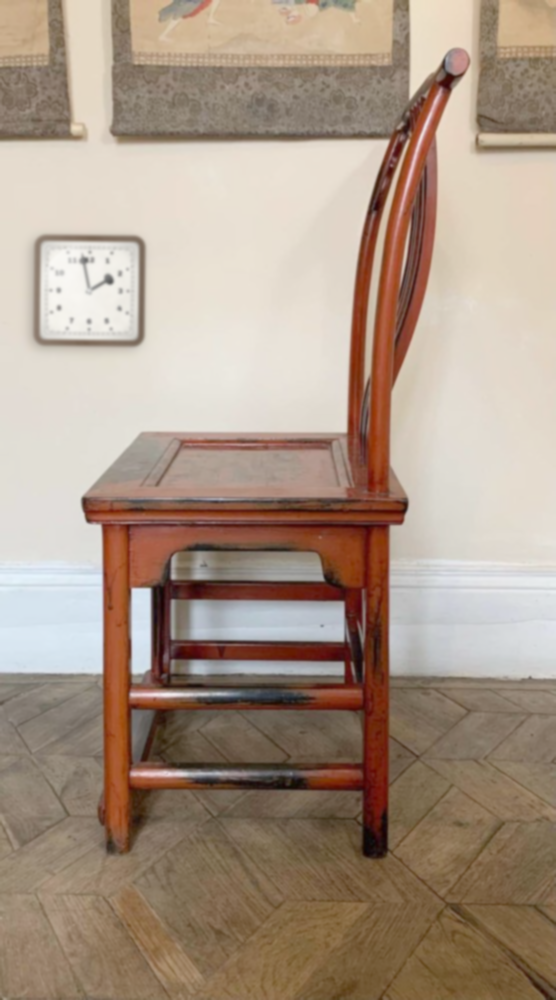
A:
1 h 58 min
